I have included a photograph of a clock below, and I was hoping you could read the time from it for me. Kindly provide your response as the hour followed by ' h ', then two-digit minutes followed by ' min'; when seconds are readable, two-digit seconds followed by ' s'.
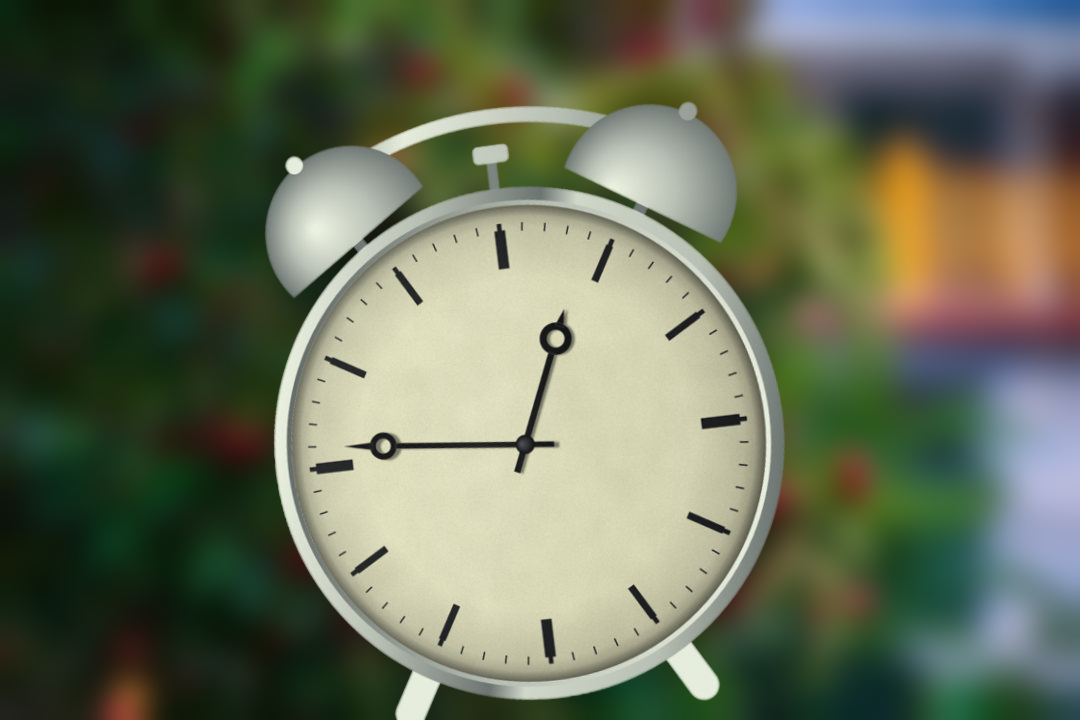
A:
12 h 46 min
